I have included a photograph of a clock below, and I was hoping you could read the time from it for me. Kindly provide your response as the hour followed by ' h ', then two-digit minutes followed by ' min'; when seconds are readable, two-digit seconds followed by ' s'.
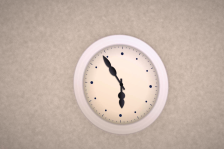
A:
5 h 54 min
